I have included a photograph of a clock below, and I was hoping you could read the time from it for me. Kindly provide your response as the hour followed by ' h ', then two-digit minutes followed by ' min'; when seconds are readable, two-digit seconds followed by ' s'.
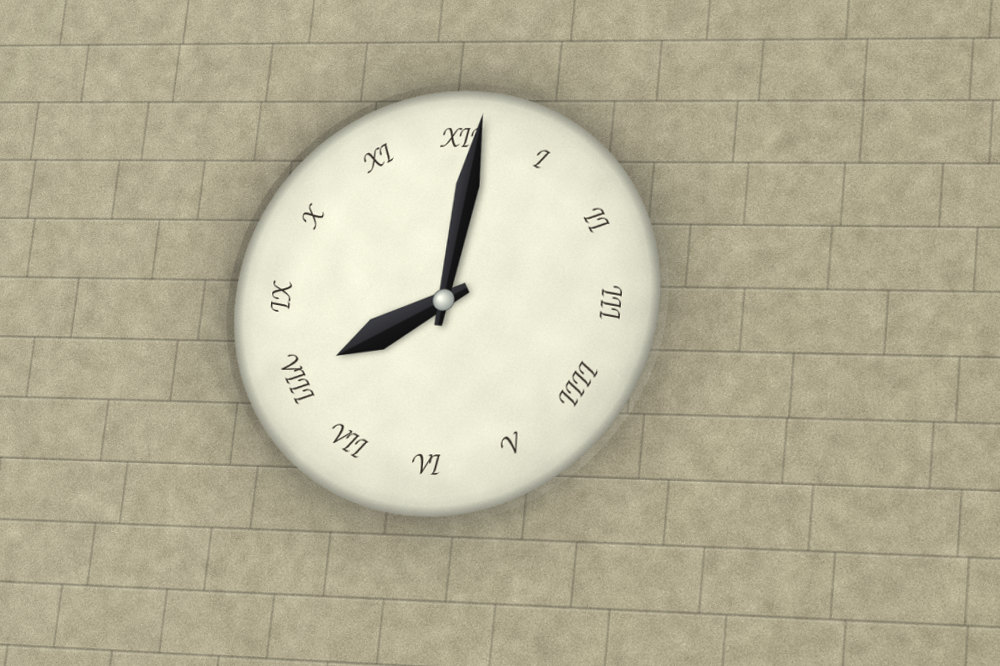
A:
8 h 01 min
